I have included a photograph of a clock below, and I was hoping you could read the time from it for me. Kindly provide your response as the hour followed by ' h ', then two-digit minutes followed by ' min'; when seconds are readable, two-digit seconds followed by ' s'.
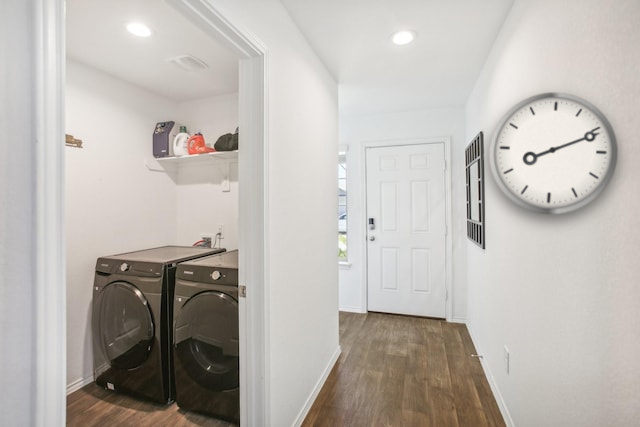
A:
8 h 11 min
